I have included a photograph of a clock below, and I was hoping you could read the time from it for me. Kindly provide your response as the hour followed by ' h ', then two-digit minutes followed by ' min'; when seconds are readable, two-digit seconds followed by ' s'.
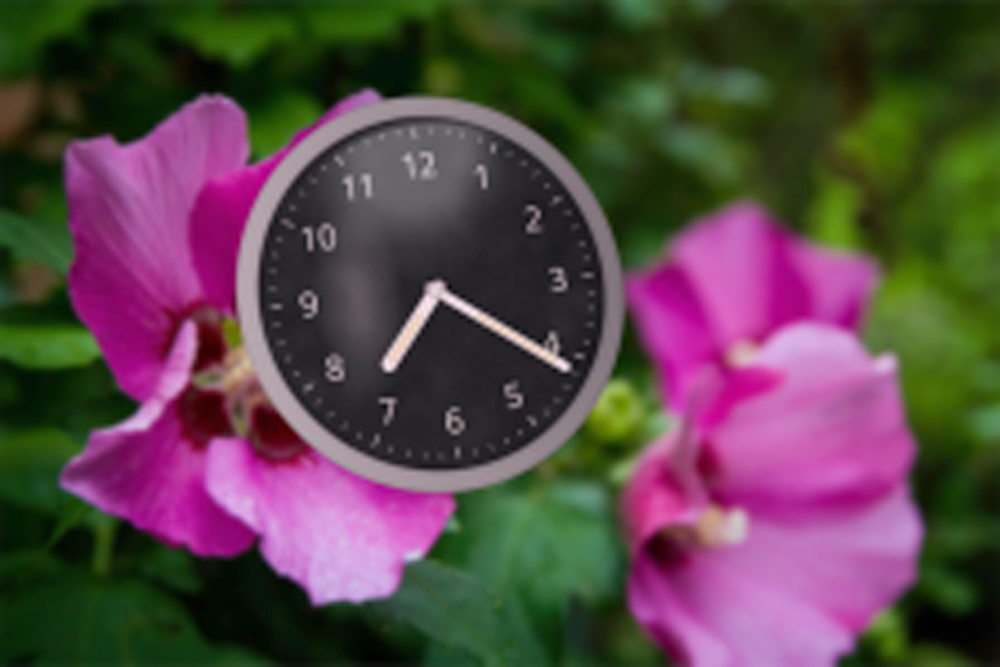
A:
7 h 21 min
